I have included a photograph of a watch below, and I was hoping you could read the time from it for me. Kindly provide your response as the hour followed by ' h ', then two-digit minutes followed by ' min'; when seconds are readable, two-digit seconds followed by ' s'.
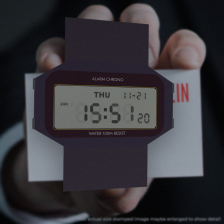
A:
15 h 51 min 20 s
